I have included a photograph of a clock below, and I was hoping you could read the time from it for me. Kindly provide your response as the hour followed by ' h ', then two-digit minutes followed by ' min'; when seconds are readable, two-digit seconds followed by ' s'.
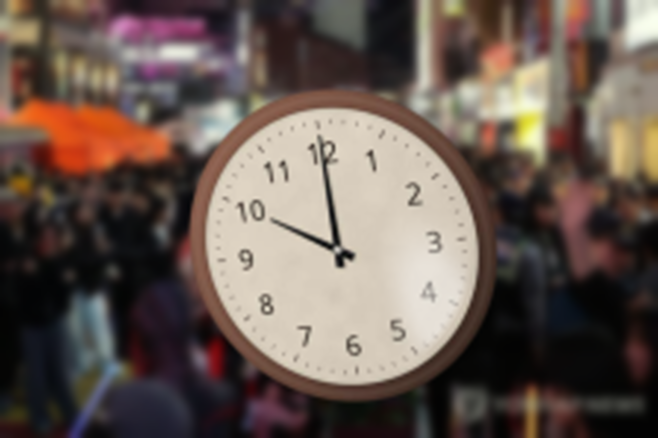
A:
10 h 00 min
